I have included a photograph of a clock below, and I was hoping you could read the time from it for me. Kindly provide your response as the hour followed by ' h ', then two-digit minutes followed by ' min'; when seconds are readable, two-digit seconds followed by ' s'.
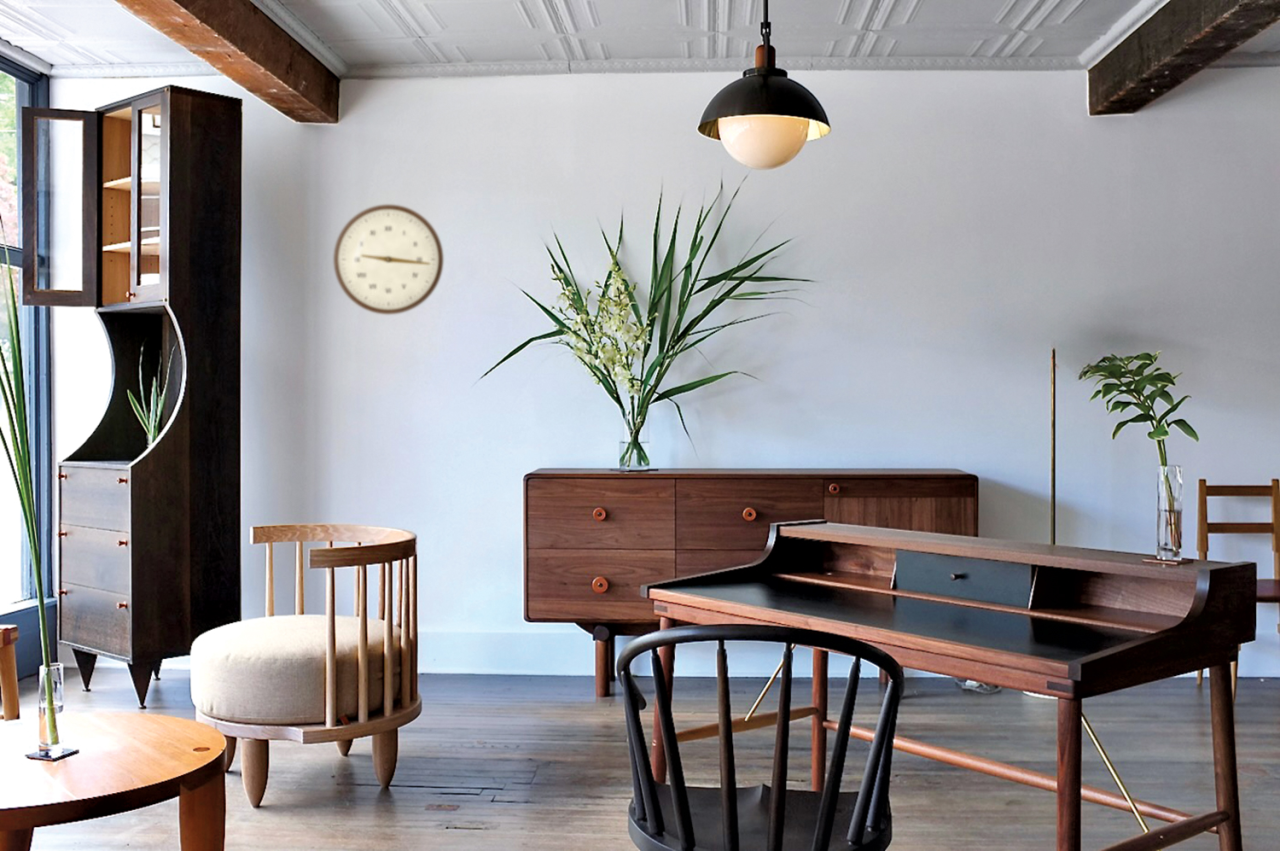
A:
9 h 16 min
